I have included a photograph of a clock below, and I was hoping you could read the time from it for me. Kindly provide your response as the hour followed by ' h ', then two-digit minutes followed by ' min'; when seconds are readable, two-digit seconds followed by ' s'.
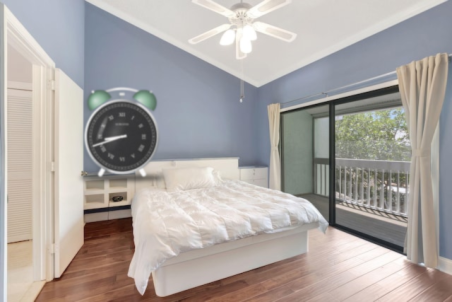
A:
8 h 42 min
